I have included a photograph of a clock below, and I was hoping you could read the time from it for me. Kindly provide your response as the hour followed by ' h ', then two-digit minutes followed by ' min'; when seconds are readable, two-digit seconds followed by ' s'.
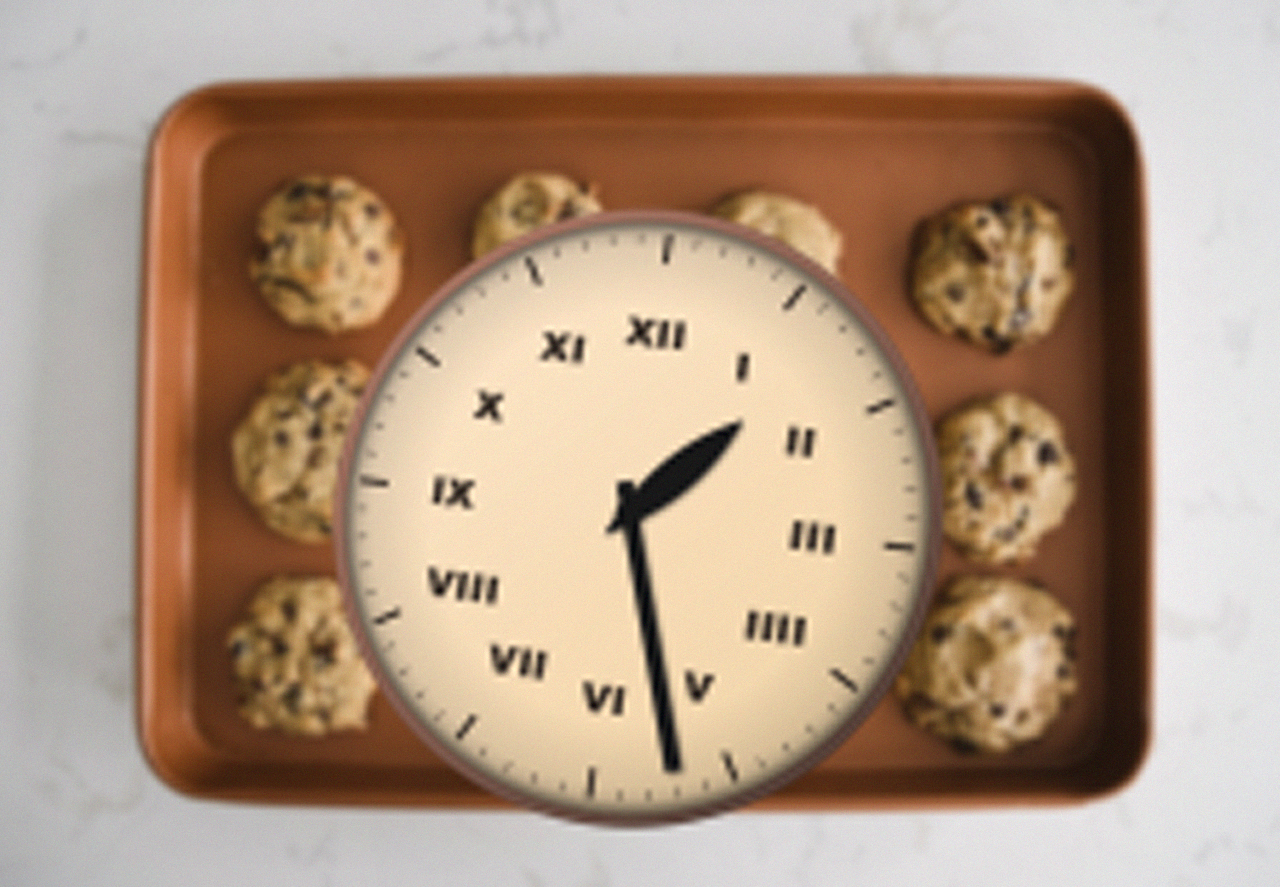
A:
1 h 27 min
